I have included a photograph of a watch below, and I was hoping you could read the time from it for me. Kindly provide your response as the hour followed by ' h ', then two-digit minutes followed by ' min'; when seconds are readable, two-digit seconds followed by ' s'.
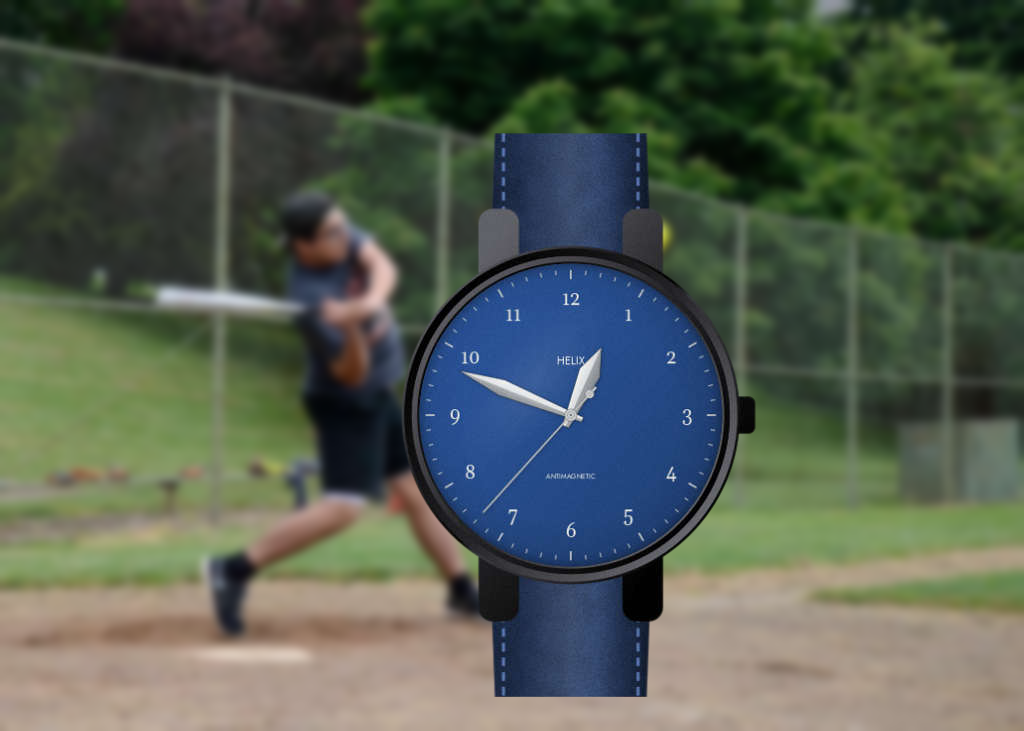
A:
12 h 48 min 37 s
